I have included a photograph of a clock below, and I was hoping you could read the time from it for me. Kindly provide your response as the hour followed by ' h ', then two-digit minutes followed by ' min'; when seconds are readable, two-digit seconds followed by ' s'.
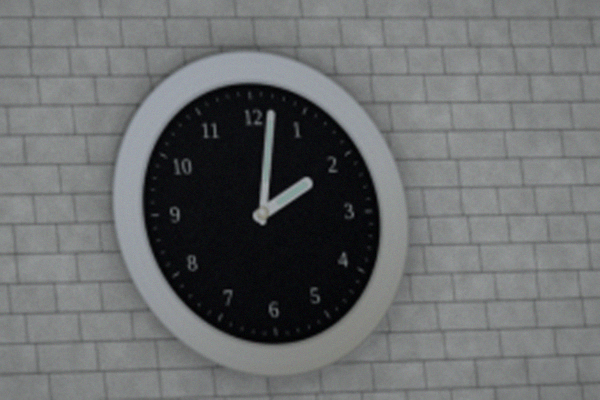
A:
2 h 02 min
